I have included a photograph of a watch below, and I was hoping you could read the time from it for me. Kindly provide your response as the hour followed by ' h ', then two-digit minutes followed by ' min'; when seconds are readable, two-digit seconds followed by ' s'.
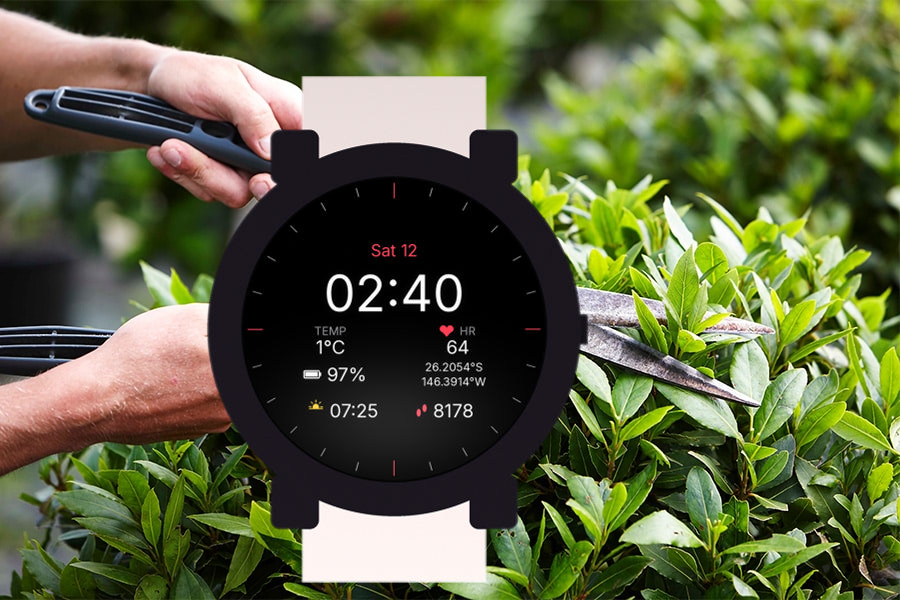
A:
2 h 40 min
